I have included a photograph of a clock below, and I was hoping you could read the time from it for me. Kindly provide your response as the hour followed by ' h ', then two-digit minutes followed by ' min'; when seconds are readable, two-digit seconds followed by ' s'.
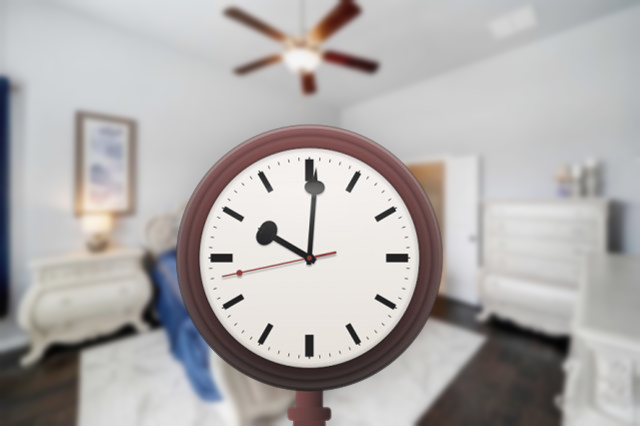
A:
10 h 00 min 43 s
